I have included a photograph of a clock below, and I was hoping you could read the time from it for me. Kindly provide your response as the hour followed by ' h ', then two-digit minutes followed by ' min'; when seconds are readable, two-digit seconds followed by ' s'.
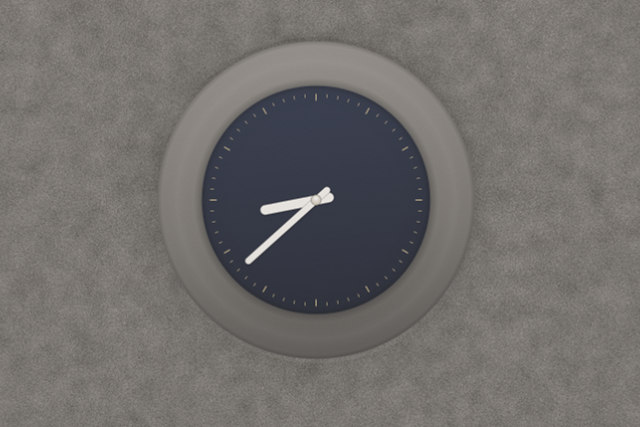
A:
8 h 38 min
